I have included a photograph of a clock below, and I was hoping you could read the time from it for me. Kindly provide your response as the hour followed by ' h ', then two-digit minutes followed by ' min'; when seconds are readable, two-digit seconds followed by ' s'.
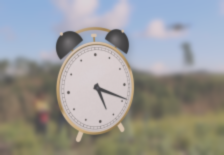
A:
5 h 19 min
